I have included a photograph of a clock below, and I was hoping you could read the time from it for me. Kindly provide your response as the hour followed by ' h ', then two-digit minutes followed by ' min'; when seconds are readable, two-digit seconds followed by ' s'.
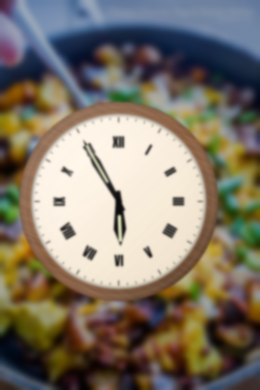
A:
5 h 55 min
